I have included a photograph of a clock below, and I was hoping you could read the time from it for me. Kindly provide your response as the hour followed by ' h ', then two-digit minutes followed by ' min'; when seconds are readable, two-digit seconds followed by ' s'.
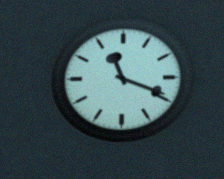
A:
11 h 19 min
